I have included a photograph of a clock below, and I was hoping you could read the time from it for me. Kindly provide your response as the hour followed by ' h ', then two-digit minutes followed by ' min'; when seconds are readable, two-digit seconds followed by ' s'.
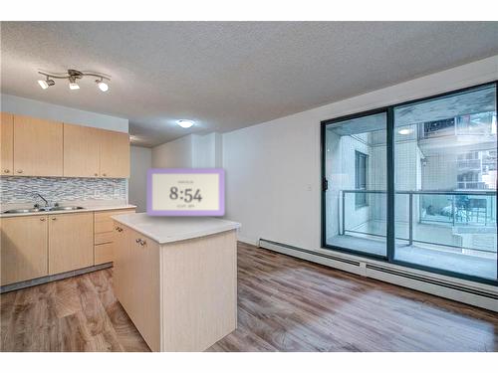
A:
8 h 54 min
